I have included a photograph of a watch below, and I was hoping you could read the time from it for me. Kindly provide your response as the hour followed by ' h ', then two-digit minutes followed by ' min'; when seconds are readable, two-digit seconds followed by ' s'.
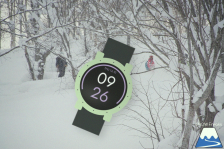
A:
9 h 26 min
